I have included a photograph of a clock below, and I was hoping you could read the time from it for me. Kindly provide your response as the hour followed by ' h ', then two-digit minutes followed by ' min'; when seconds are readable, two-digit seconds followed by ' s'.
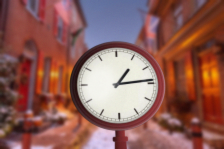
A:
1 h 14 min
